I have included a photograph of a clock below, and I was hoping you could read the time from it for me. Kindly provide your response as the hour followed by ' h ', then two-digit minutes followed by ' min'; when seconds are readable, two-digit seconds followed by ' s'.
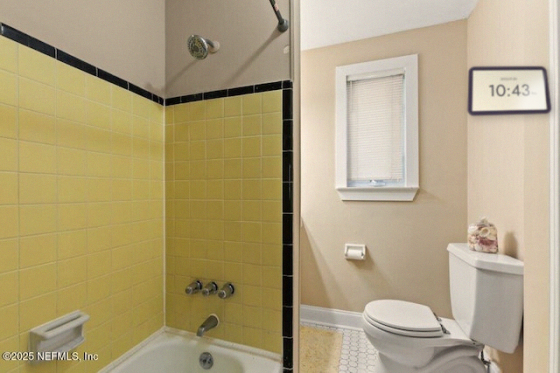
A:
10 h 43 min
